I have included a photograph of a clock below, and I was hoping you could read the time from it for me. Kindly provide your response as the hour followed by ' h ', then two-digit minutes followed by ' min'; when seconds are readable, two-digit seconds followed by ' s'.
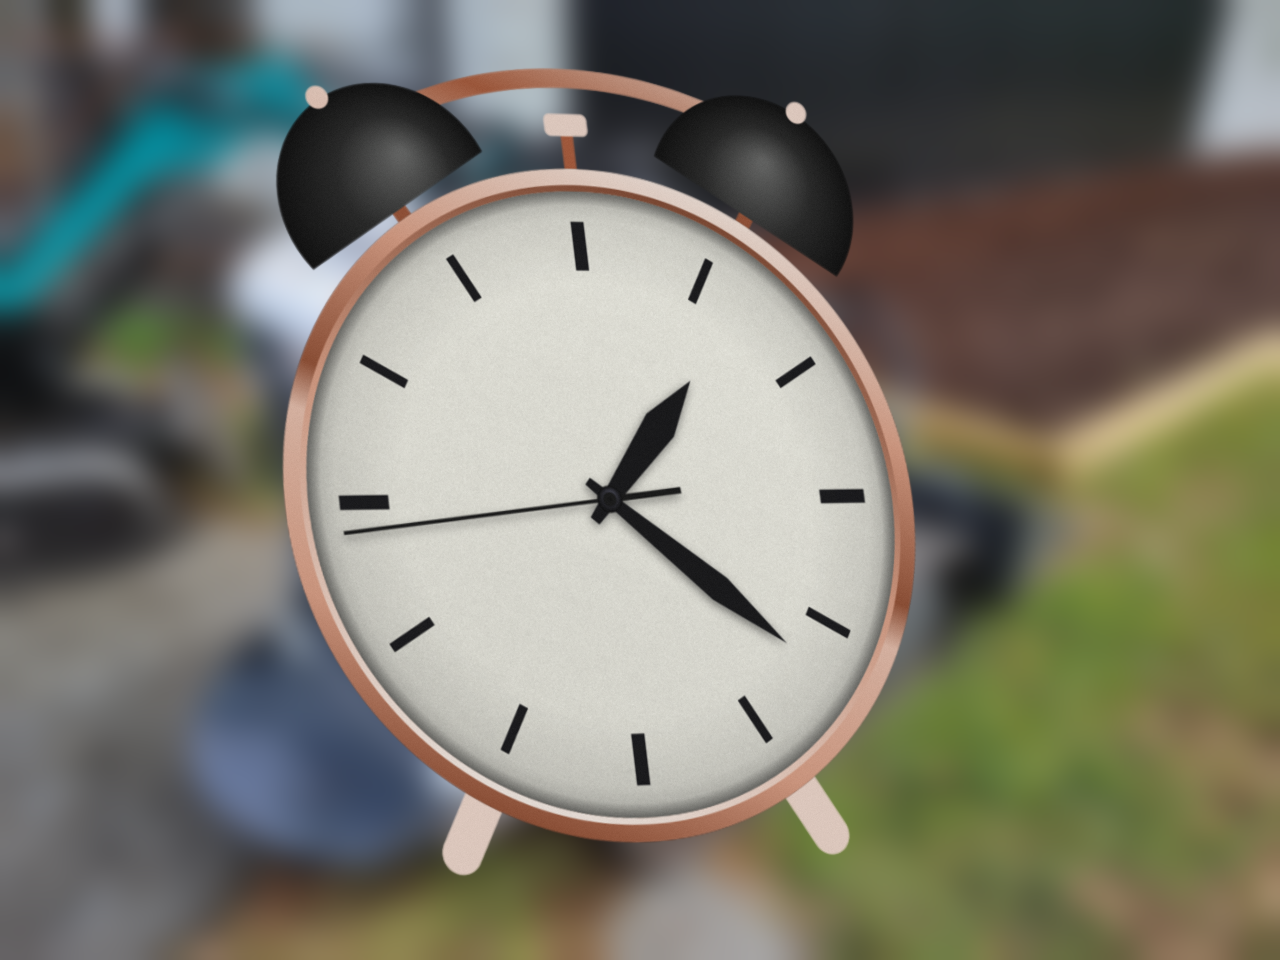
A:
1 h 21 min 44 s
